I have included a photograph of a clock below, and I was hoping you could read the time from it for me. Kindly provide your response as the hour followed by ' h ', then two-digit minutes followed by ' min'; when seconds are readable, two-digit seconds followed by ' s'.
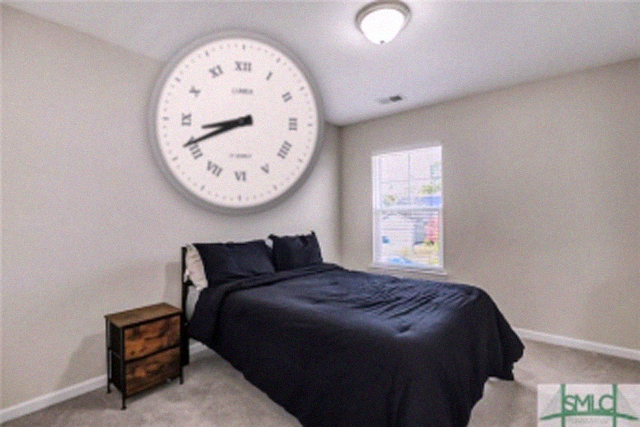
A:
8 h 41 min
